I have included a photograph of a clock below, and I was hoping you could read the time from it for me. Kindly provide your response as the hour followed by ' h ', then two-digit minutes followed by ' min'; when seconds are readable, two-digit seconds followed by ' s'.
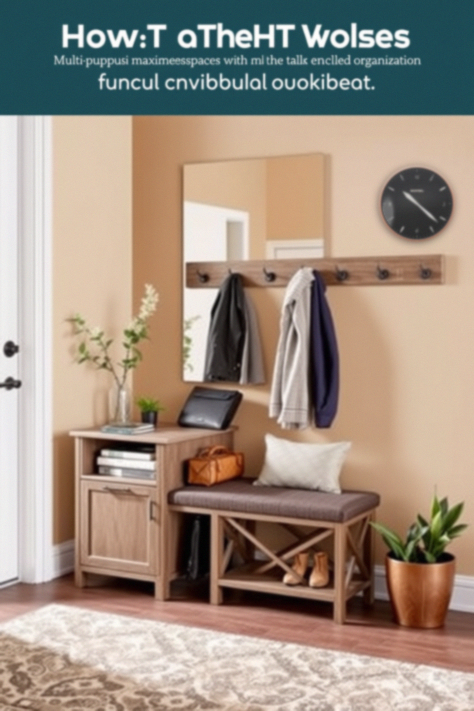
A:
10 h 22 min
